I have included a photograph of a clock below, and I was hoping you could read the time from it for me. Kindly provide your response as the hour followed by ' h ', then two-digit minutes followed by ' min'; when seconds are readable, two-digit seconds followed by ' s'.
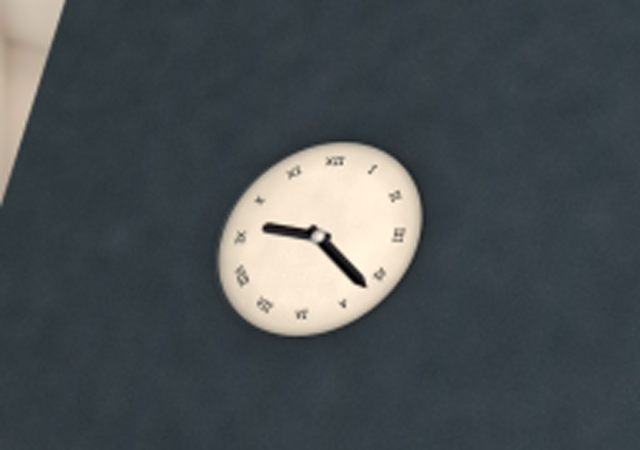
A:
9 h 22 min
